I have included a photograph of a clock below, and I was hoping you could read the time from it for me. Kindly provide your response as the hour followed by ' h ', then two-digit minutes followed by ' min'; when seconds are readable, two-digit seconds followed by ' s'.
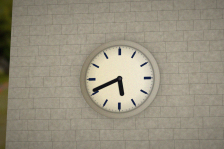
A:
5 h 41 min
